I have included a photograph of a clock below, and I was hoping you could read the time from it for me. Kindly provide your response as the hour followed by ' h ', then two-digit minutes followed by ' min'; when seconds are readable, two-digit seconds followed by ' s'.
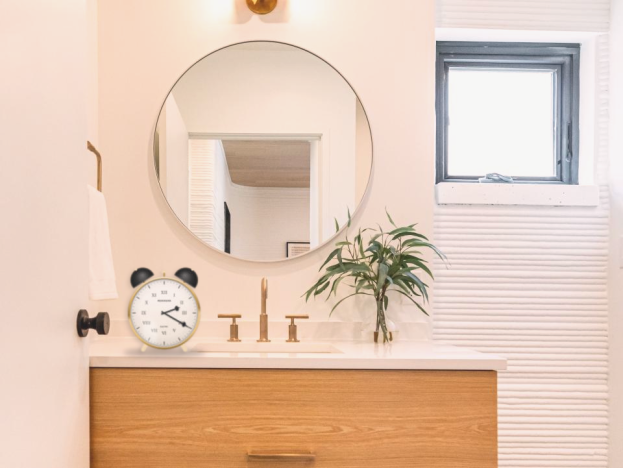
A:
2 h 20 min
